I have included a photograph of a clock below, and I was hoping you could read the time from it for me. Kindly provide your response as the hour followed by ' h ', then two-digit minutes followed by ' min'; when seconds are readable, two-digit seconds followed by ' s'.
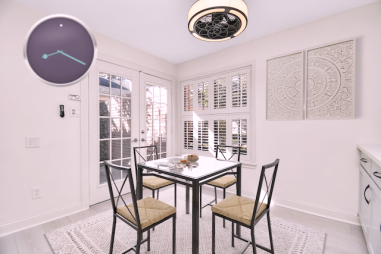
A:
8 h 19 min
